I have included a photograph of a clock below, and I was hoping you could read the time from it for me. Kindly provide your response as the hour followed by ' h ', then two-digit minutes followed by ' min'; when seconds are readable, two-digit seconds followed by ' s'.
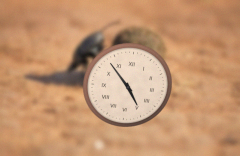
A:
4 h 53 min
